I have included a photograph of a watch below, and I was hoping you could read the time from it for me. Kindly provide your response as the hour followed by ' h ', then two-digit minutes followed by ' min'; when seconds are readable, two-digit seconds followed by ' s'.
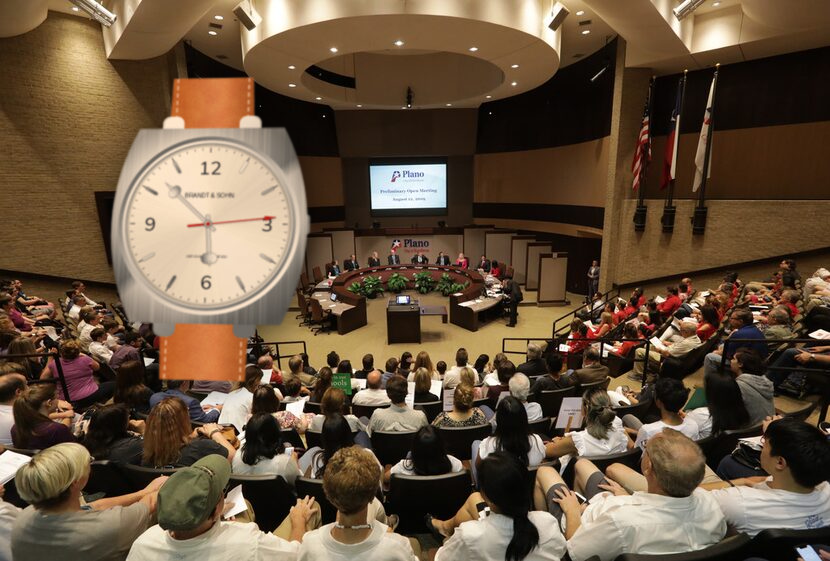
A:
5 h 52 min 14 s
